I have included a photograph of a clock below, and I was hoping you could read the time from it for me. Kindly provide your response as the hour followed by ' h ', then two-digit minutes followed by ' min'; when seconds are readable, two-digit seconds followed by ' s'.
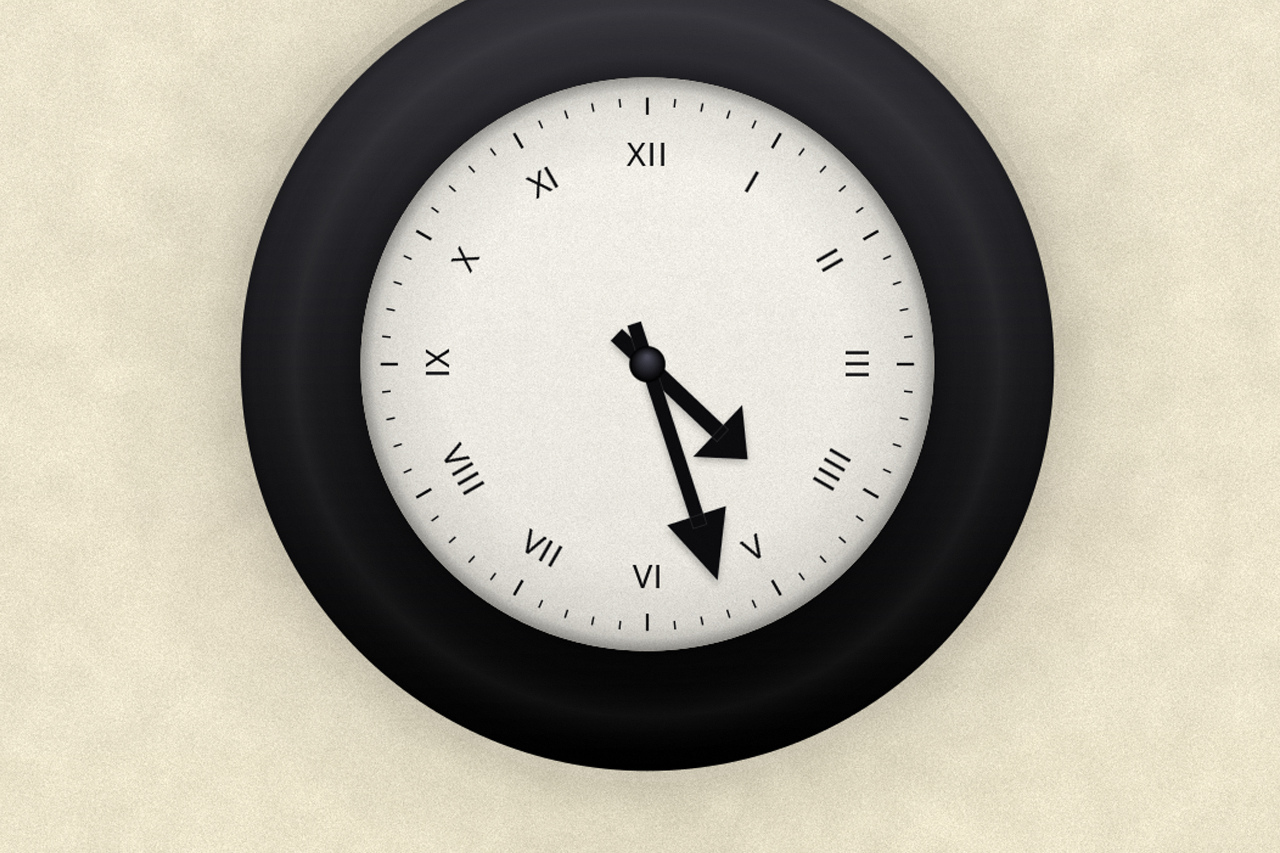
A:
4 h 27 min
